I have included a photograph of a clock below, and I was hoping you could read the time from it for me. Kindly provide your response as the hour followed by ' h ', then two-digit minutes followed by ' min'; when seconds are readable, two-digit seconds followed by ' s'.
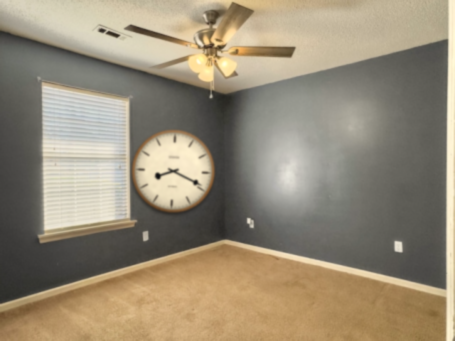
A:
8 h 19 min
